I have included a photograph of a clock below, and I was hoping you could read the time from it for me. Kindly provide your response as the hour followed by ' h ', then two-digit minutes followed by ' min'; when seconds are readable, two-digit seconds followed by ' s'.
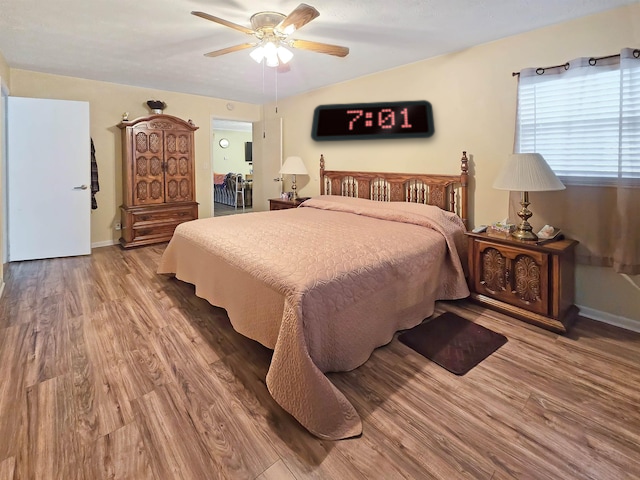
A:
7 h 01 min
